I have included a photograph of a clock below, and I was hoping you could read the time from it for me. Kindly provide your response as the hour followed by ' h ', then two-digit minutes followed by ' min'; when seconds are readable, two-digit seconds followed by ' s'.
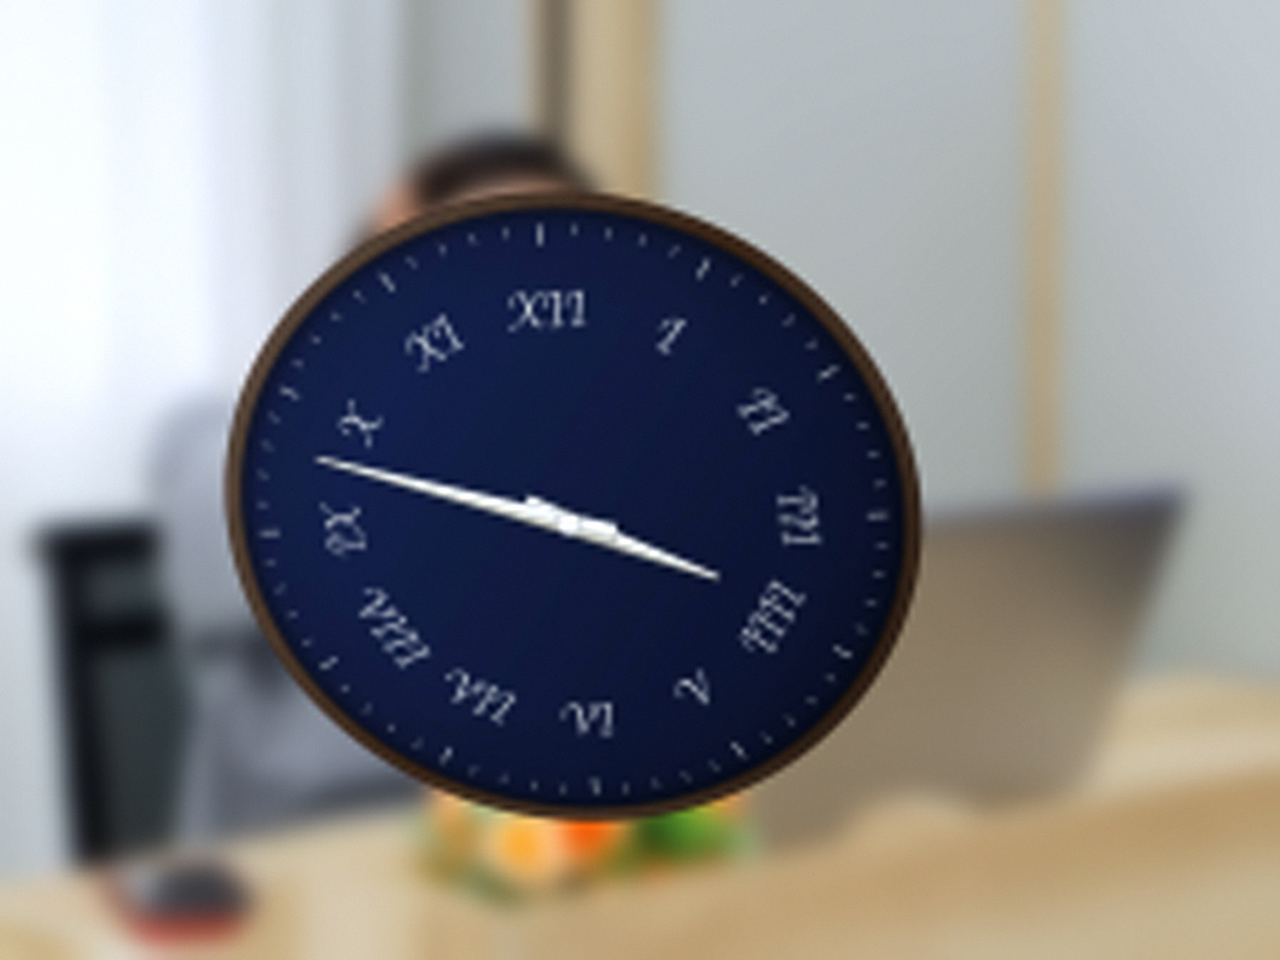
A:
3 h 48 min
